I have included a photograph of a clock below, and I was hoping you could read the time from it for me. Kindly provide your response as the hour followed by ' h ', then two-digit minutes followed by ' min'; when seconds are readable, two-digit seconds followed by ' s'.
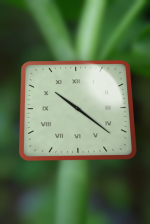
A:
10 h 22 min
